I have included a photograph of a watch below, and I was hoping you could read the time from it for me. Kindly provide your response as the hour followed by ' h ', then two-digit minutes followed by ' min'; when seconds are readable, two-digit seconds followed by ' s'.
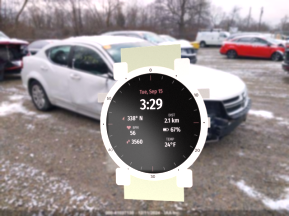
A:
3 h 29 min
